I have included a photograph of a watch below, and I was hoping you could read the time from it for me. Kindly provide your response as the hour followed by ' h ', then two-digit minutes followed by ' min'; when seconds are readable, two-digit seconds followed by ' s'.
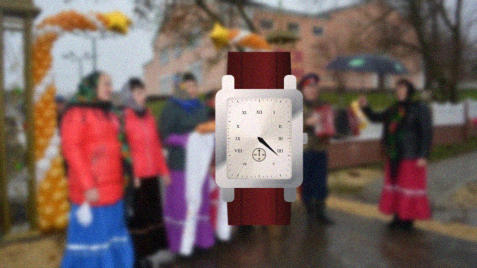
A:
4 h 22 min
